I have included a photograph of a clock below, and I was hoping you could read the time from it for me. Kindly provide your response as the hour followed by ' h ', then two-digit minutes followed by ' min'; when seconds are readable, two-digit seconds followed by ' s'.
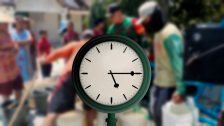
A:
5 h 15 min
